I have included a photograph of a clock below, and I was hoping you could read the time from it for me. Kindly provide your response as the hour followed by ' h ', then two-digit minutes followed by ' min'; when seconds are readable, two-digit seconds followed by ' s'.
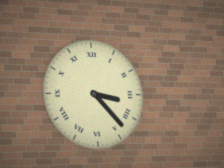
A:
3 h 23 min
